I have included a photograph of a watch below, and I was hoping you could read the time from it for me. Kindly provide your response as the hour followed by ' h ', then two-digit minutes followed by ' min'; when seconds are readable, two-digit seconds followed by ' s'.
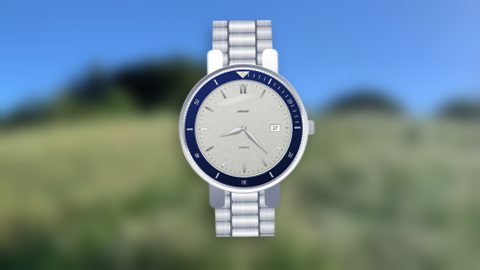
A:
8 h 23 min
